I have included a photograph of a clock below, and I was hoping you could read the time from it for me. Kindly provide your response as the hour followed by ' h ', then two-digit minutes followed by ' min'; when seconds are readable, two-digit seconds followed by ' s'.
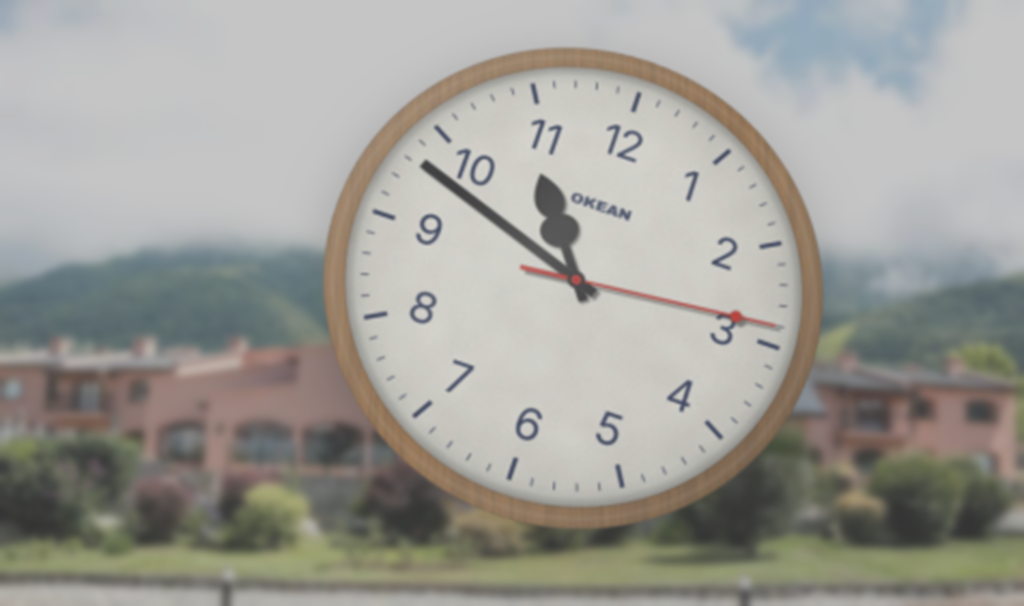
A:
10 h 48 min 14 s
